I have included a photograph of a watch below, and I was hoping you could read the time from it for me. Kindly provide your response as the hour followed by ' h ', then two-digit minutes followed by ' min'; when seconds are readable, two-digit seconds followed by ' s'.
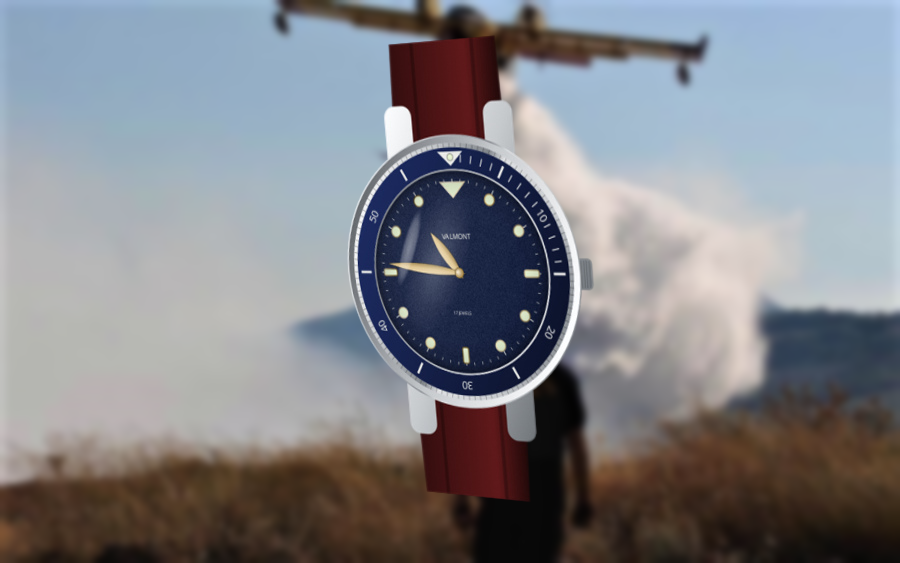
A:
10 h 46 min
